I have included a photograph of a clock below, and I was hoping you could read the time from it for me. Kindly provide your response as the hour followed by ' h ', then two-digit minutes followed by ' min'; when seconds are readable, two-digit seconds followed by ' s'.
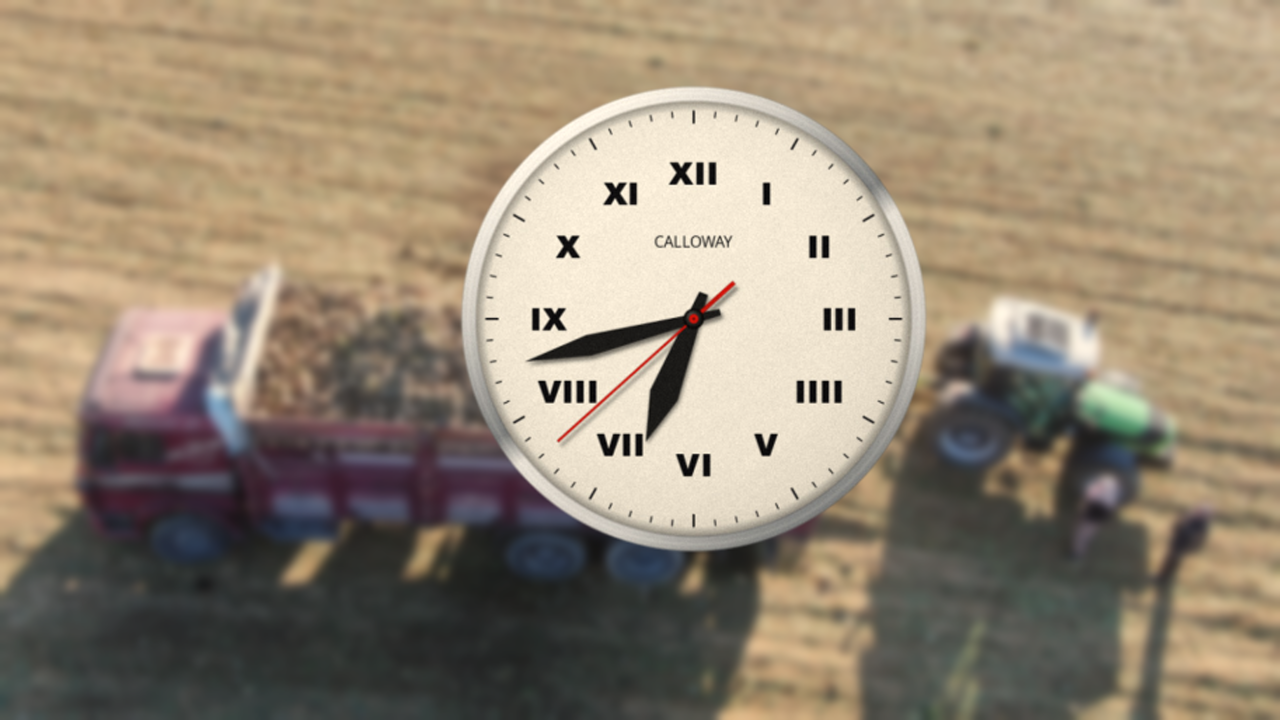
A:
6 h 42 min 38 s
